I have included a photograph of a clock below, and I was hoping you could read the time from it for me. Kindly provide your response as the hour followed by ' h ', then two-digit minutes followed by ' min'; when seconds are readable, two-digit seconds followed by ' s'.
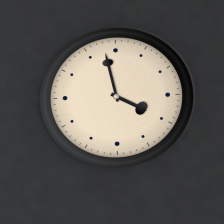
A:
3 h 58 min
